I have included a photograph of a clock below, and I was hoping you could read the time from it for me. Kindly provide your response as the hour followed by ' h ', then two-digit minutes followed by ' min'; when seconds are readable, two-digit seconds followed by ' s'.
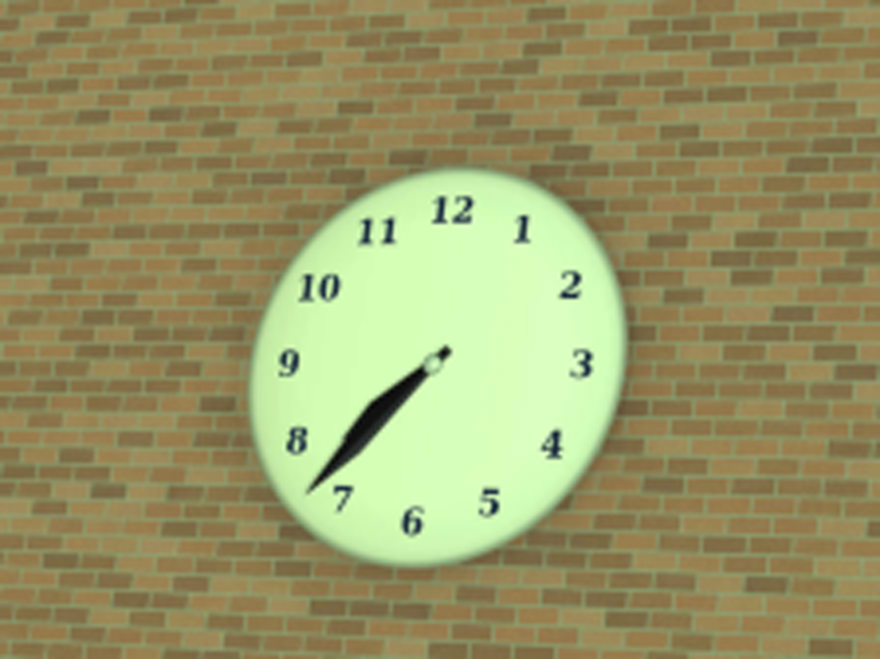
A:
7 h 37 min
